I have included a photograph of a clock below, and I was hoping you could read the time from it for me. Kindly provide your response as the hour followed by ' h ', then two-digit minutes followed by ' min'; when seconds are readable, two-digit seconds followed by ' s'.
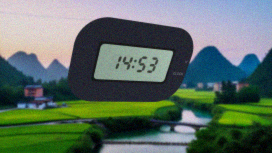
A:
14 h 53 min
